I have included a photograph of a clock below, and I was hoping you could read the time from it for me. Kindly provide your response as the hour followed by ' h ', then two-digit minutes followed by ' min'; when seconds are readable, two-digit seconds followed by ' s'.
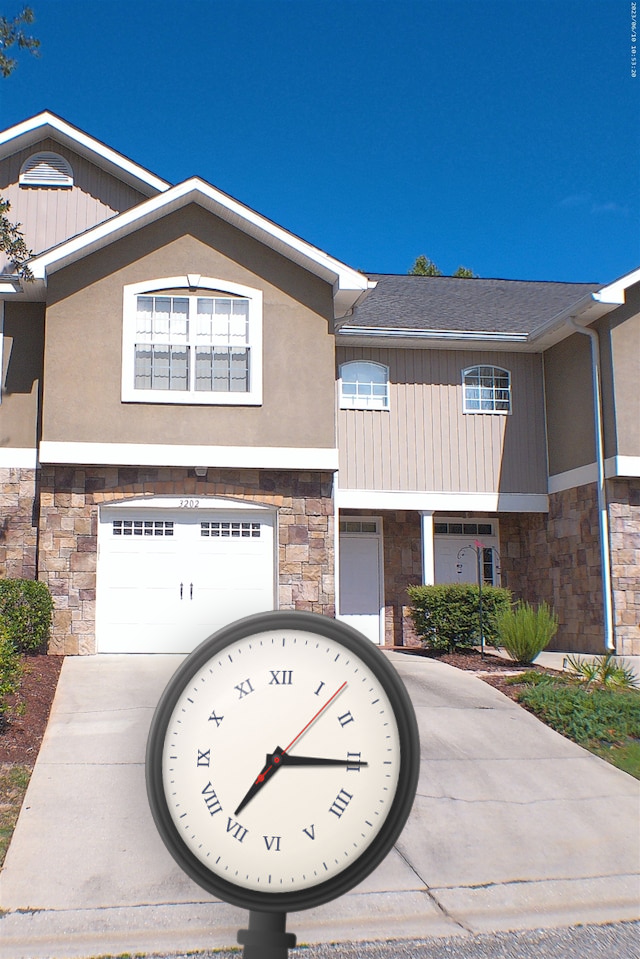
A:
7 h 15 min 07 s
